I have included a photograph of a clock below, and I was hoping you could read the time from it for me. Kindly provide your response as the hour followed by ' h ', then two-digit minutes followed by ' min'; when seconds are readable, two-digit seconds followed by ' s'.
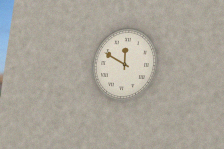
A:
11 h 49 min
